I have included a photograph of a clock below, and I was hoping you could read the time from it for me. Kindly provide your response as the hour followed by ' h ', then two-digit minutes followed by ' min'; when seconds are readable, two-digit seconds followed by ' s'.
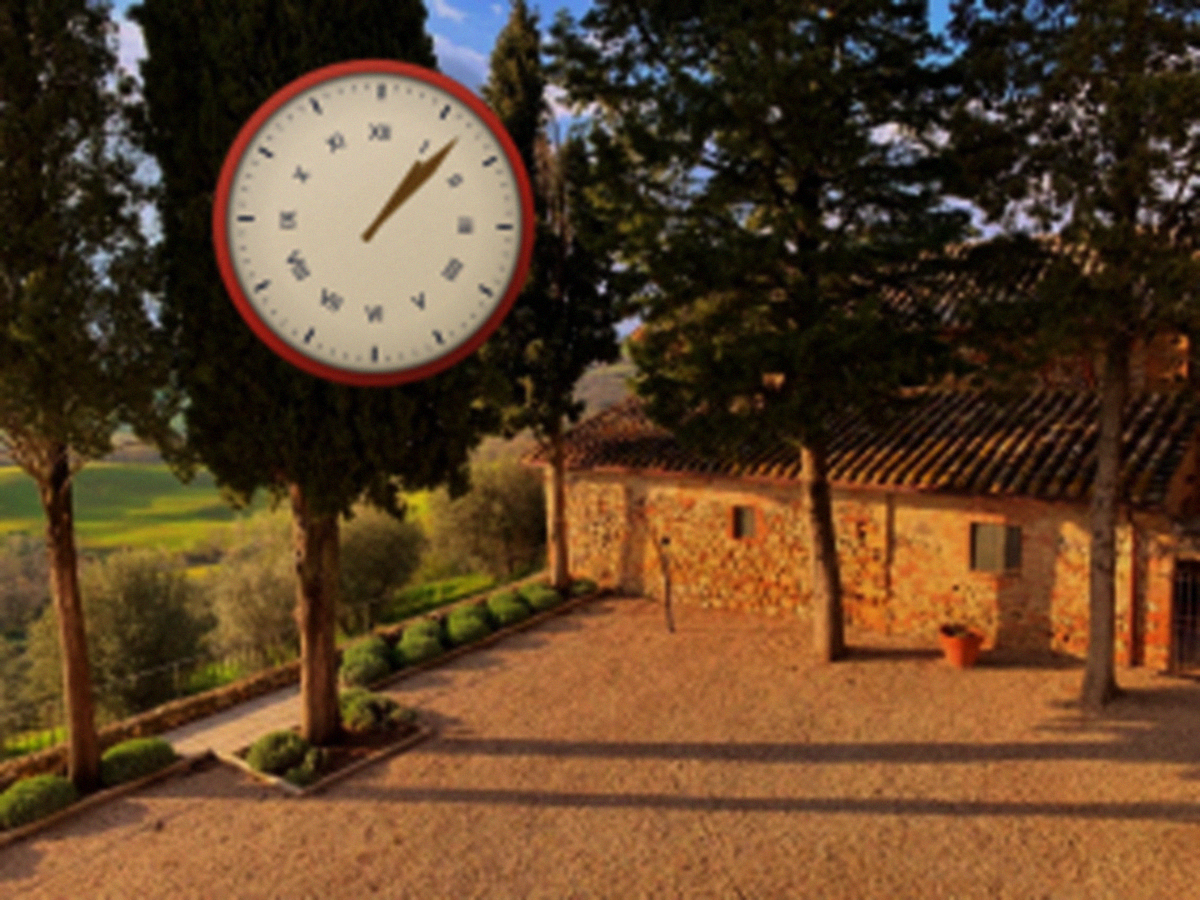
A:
1 h 07 min
